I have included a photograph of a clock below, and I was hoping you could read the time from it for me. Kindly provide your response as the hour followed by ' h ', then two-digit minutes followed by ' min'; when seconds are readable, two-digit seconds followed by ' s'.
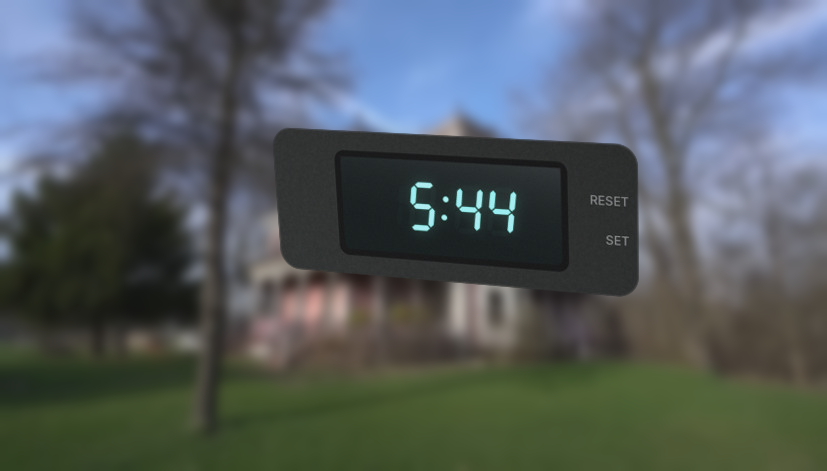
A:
5 h 44 min
